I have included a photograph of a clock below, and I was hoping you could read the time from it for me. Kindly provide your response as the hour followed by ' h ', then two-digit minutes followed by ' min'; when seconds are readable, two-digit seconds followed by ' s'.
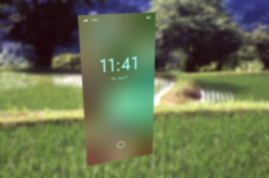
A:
11 h 41 min
